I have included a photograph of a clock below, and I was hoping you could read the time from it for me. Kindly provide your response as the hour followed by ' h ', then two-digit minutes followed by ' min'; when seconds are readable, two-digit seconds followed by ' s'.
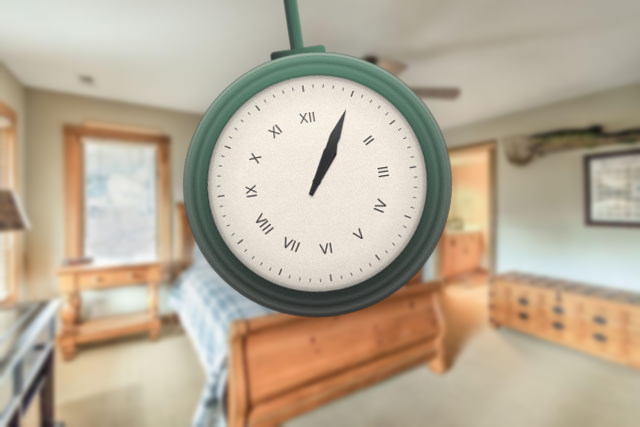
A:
1 h 05 min
